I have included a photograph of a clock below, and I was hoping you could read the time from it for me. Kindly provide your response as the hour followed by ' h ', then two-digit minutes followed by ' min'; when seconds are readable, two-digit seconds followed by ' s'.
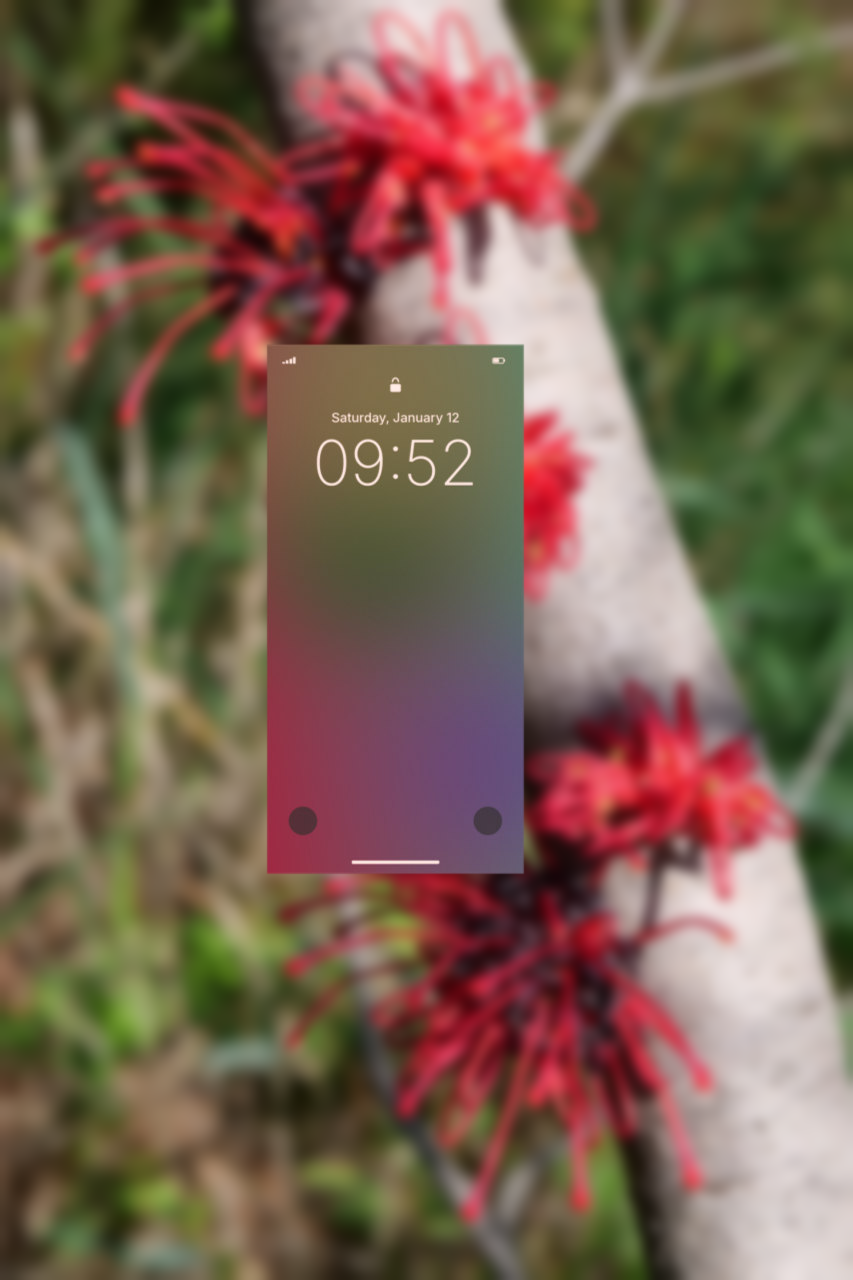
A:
9 h 52 min
